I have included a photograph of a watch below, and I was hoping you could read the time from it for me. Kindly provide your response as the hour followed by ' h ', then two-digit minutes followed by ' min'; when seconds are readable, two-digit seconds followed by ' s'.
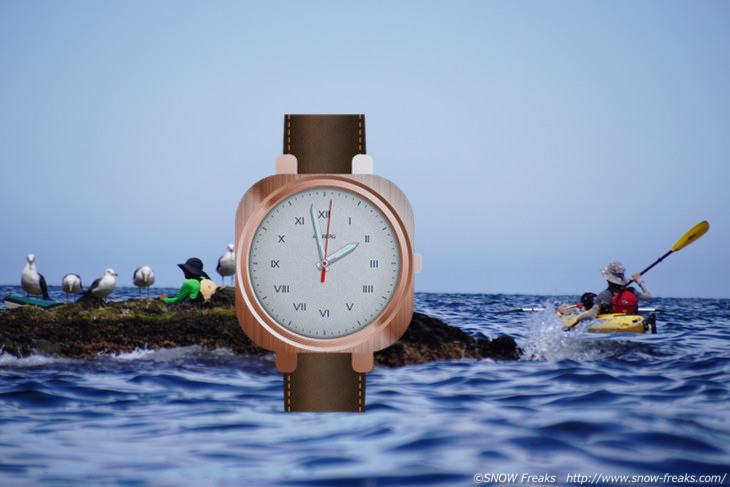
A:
1 h 58 min 01 s
